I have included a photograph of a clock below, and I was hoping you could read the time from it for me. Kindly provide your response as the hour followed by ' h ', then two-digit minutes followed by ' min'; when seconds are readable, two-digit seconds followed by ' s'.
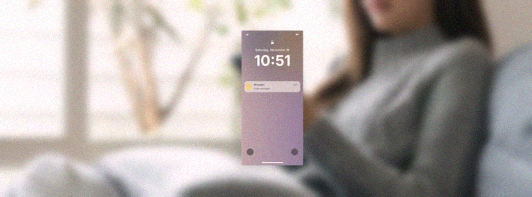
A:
10 h 51 min
